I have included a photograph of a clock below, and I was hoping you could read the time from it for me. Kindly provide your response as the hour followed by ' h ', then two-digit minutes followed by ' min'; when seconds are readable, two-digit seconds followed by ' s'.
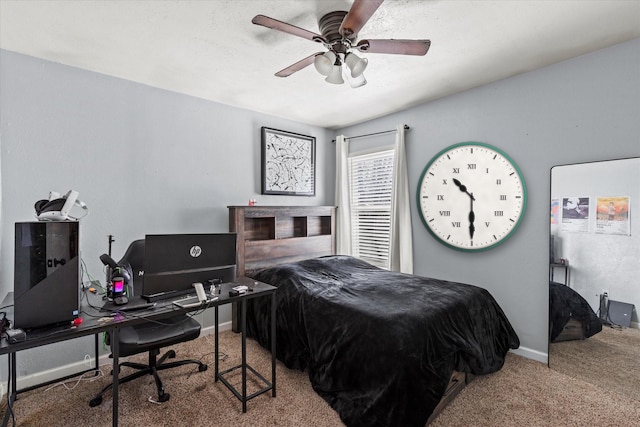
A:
10 h 30 min
